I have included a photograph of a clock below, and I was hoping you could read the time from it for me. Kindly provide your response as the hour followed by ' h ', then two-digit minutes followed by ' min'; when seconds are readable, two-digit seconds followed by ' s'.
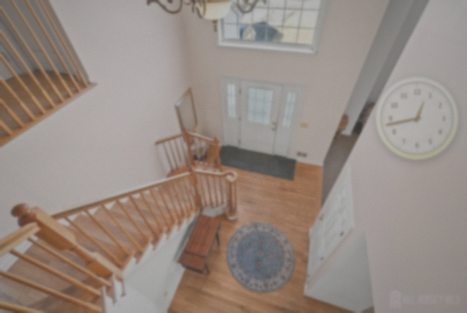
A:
12 h 43 min
